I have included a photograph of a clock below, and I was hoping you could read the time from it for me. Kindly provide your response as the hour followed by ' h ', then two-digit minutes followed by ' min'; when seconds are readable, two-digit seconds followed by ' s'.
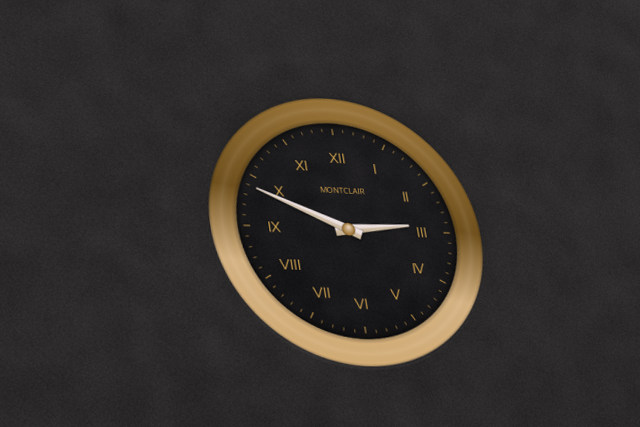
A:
2 h 49 min
